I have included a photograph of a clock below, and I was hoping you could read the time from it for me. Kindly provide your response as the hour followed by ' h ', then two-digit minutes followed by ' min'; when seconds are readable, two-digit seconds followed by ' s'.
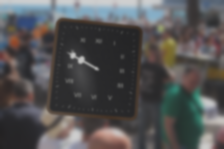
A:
9 h 49 min
